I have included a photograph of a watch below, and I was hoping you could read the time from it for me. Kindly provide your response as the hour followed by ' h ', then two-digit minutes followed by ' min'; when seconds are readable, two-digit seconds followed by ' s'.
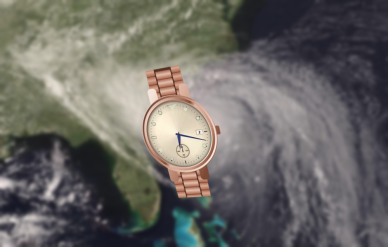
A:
6 h 18 min
